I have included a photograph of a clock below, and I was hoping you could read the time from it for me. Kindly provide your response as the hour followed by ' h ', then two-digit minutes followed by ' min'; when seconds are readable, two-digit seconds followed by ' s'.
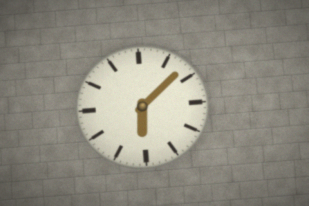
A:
6 h 08 min
